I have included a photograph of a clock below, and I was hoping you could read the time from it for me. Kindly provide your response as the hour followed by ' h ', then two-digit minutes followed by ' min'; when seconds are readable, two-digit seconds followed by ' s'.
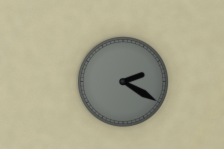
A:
2 h 20 min
